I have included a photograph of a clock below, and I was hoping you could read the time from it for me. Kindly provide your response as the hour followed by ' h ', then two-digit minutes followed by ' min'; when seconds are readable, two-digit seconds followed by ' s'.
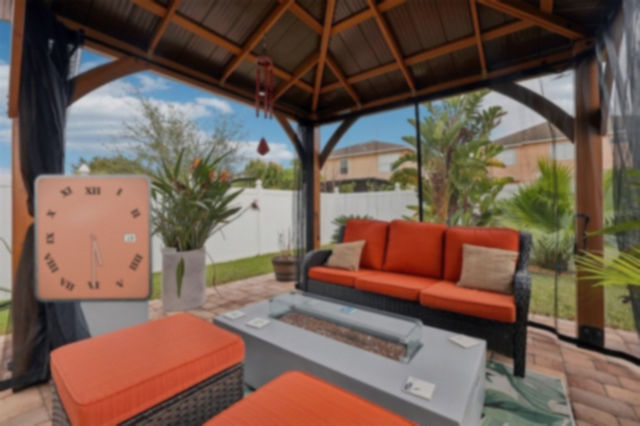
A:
5 h 30 min
